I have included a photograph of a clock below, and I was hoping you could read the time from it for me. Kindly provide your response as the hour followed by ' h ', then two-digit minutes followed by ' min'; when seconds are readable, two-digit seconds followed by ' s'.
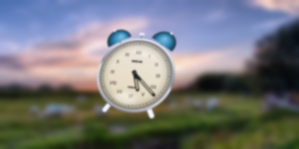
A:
5 h 22 min
